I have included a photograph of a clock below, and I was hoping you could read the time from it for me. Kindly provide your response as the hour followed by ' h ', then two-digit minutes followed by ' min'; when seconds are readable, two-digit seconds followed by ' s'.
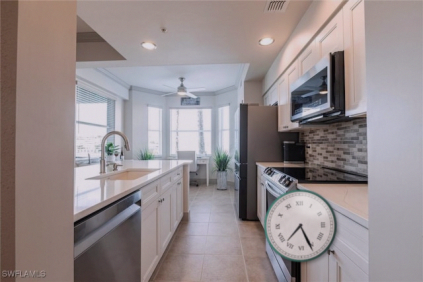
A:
7 h 26 min
